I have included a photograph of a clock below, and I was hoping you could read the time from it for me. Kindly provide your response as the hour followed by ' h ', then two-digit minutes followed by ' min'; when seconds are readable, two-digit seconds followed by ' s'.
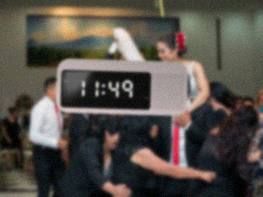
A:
11 h 49 min
